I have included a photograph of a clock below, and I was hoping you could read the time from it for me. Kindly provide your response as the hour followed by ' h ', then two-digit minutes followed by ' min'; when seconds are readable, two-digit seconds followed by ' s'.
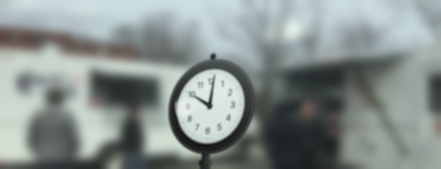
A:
10 h 01 min
